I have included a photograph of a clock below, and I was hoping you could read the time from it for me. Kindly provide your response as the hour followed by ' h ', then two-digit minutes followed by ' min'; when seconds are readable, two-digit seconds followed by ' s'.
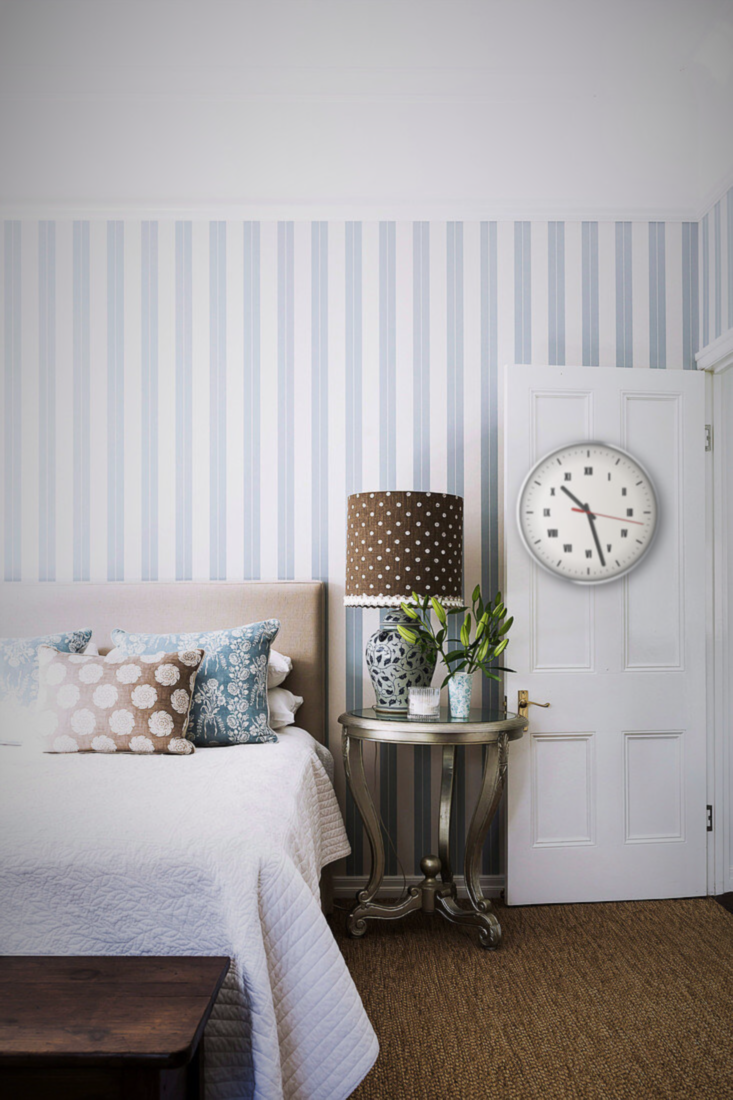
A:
10 h 27 min 17 s
